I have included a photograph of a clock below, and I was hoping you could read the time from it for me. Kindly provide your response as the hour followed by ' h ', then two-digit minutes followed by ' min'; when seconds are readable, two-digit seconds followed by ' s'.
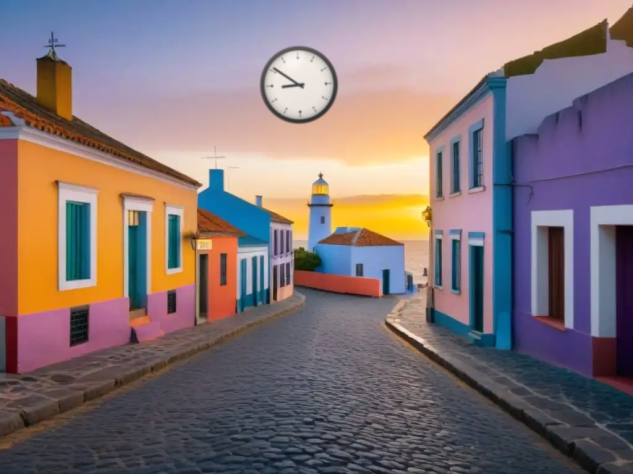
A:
8 h 51 min
